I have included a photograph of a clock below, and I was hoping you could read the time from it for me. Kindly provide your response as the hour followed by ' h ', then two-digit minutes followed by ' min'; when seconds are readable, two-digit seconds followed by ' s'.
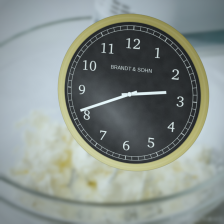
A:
2 h 41 min
